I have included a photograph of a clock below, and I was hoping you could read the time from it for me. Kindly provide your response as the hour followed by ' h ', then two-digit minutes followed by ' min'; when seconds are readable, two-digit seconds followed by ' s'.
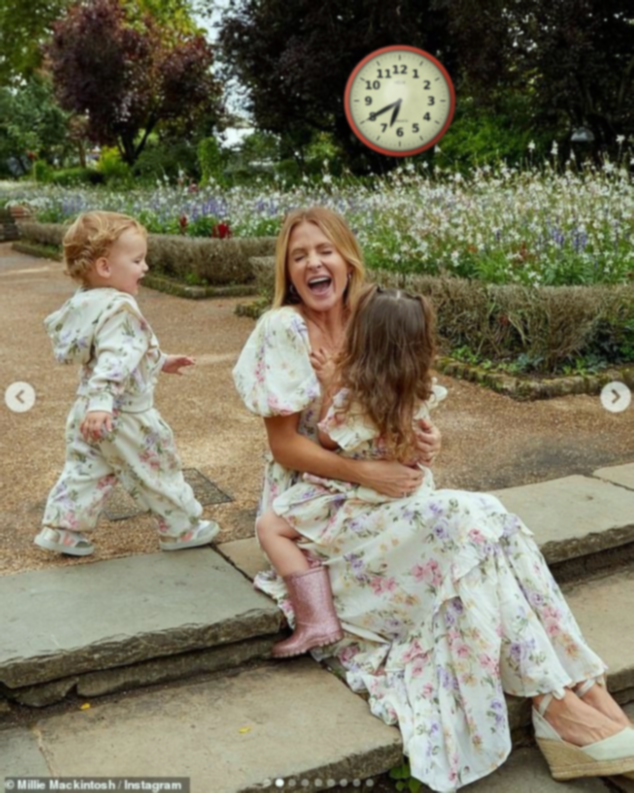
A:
6 h 40 min
